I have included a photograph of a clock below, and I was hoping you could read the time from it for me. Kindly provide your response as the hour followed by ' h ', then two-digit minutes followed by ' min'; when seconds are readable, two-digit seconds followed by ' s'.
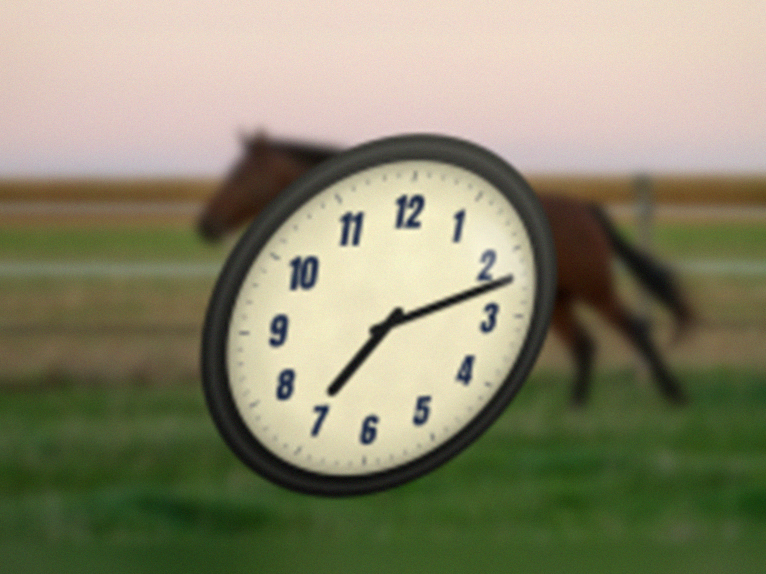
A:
7 h 12 min
